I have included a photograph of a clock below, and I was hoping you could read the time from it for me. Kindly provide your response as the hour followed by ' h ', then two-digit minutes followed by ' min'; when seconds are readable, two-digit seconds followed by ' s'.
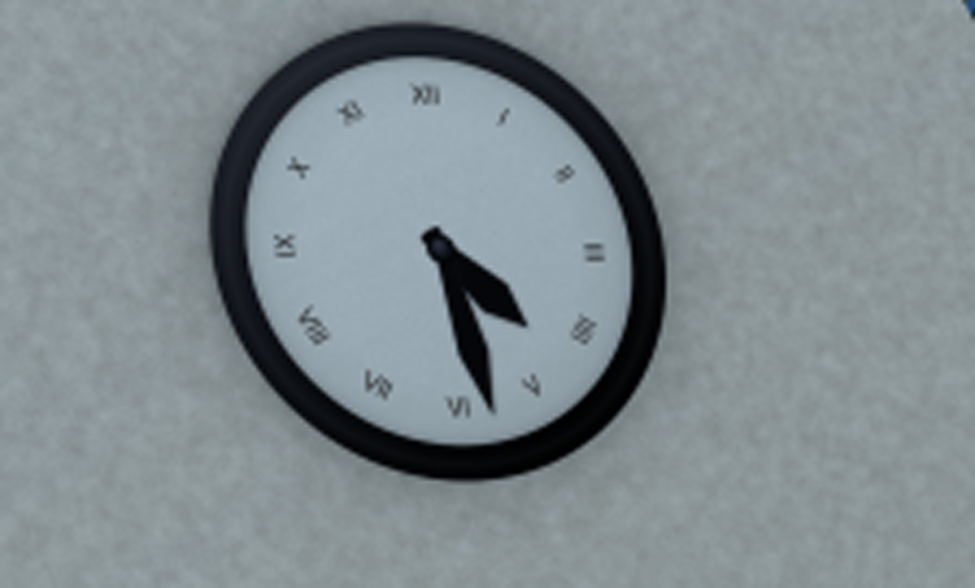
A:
4 h 28 min
